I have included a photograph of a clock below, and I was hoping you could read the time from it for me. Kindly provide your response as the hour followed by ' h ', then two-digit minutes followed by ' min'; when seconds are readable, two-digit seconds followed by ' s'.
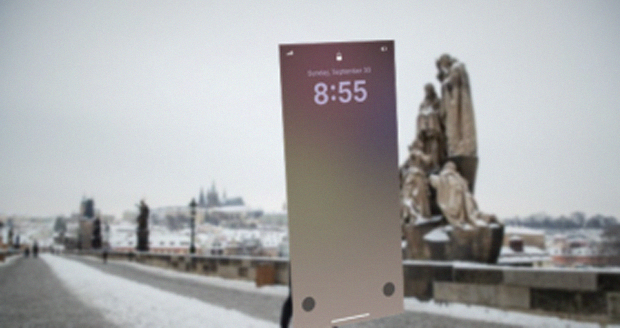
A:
8 h 55 min
